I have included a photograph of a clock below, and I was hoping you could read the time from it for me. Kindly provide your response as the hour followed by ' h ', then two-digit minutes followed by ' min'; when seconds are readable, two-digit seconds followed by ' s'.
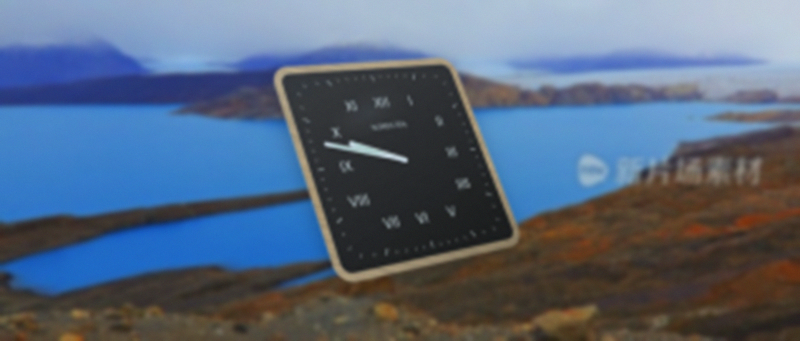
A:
9 h 48 min
